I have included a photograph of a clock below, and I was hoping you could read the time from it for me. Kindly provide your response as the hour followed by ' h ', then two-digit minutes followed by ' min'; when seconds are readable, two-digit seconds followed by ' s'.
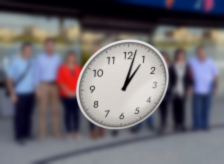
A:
1 h 02 min
